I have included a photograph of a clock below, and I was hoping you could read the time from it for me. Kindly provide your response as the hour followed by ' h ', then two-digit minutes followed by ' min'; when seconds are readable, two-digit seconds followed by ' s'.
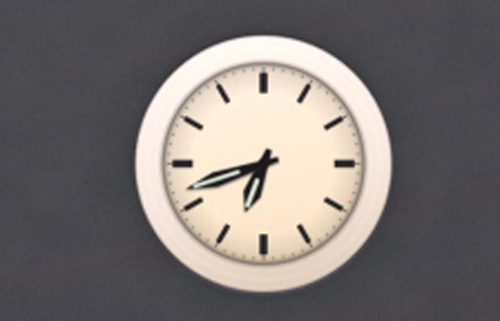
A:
6 h 42 min
